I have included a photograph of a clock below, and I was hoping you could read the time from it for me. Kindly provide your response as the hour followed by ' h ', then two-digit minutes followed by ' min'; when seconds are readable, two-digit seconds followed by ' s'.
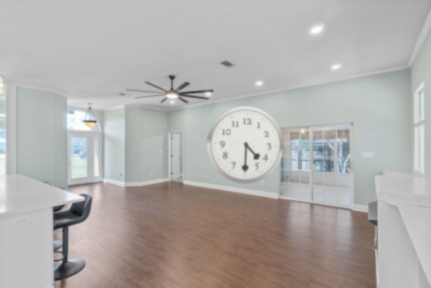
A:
4 h 30 min
